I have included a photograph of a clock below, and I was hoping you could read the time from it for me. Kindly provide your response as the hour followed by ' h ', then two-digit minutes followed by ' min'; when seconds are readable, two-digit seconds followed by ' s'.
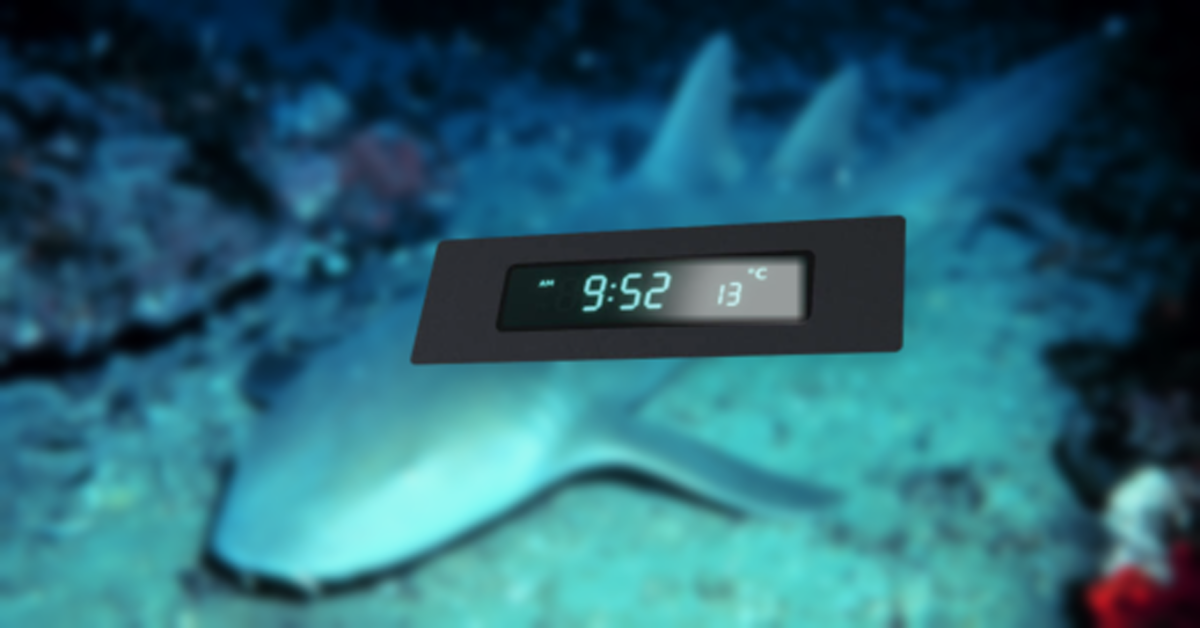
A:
9 h 52 min
